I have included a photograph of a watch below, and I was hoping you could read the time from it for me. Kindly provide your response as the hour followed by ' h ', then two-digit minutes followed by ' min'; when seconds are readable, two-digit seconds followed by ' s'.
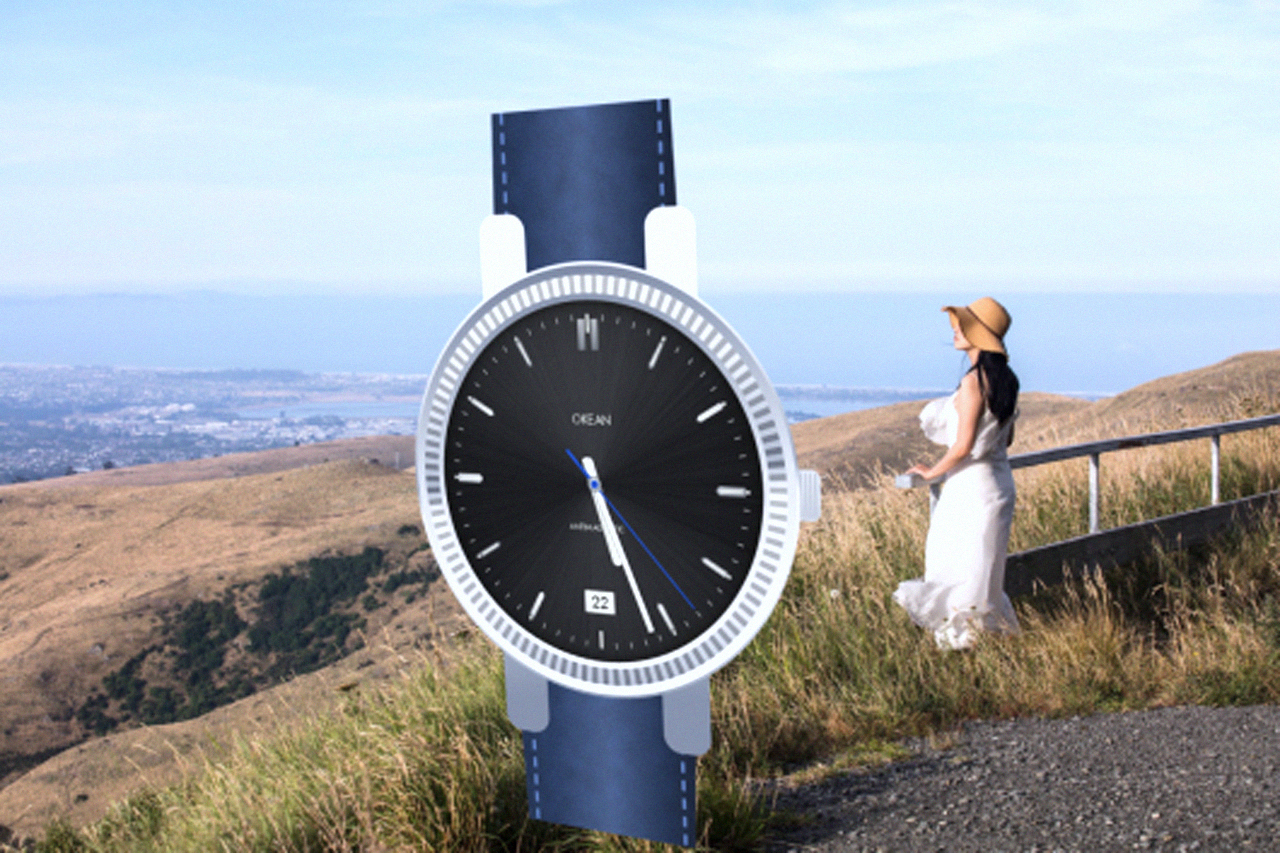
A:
5 h 26 min 23 s
